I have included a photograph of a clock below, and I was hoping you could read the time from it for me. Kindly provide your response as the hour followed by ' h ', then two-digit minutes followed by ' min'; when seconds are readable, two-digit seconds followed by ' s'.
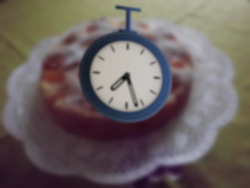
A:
7 h 27 min
